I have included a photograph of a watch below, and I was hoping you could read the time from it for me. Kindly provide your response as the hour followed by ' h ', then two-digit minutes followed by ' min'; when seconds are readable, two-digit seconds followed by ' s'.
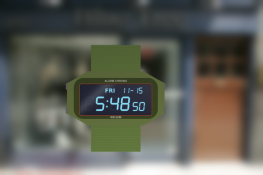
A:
5 h 48 min 50 s
